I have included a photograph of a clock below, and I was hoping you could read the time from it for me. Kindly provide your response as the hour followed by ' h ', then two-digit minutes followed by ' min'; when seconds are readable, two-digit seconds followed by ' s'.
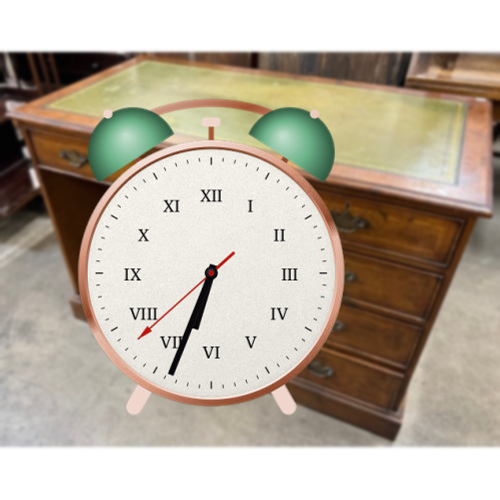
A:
6 h 33 min 38 s
